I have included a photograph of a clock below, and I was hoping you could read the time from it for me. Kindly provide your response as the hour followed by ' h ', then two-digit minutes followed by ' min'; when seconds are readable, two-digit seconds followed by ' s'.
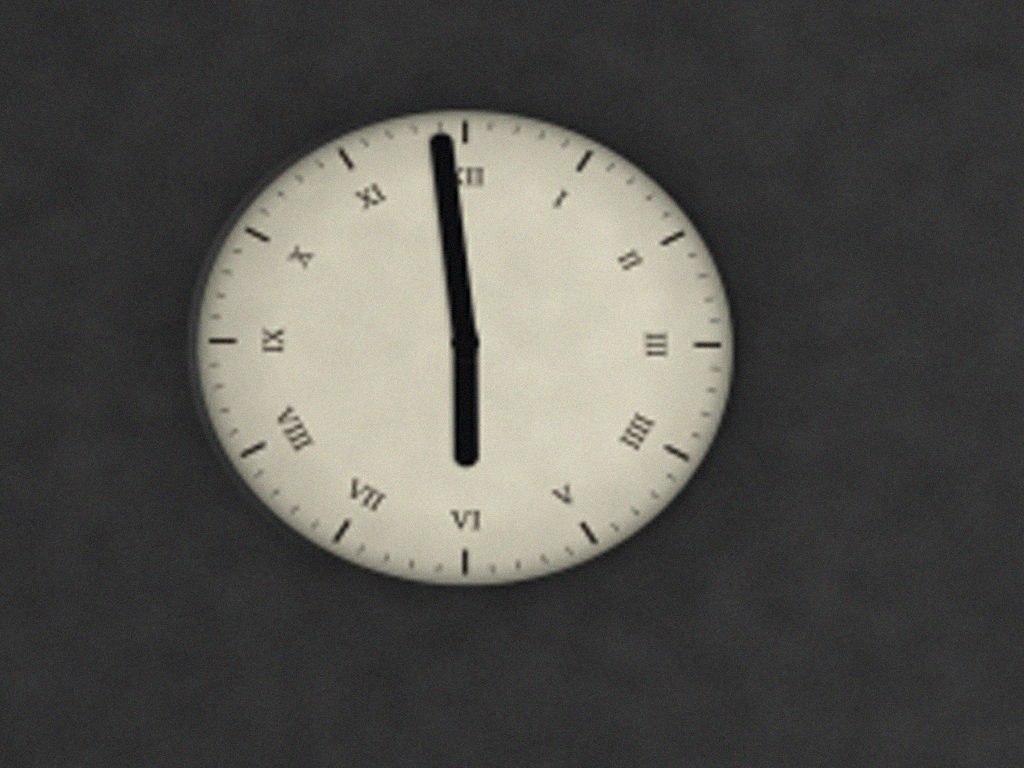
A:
5 h 59 min
